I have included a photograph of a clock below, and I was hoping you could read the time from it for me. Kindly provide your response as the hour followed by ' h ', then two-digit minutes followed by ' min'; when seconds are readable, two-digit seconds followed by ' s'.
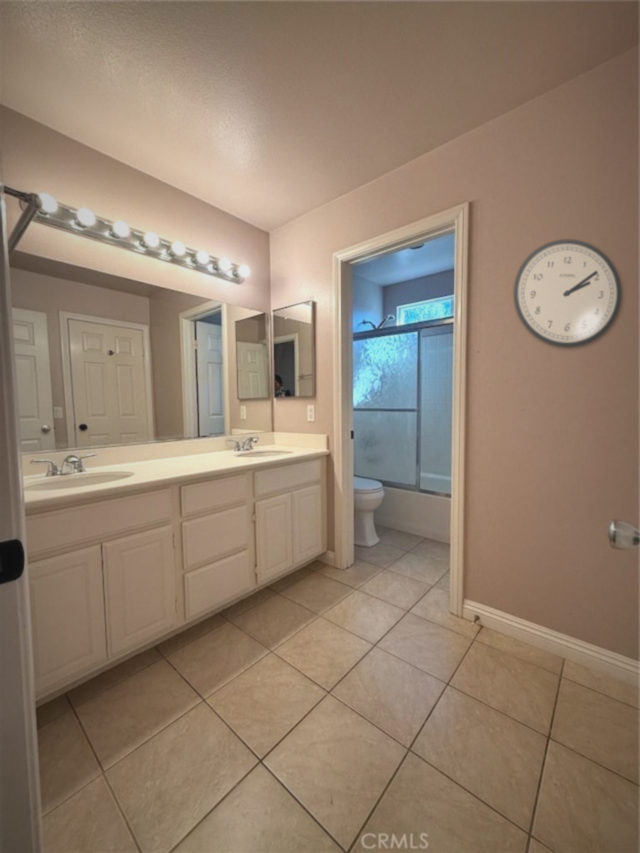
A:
2 h 09 min
